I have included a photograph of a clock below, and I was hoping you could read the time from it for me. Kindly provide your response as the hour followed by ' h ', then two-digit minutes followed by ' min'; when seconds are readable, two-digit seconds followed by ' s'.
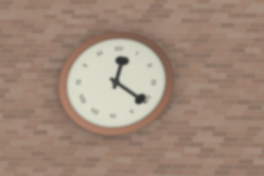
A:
12 h 21 min
